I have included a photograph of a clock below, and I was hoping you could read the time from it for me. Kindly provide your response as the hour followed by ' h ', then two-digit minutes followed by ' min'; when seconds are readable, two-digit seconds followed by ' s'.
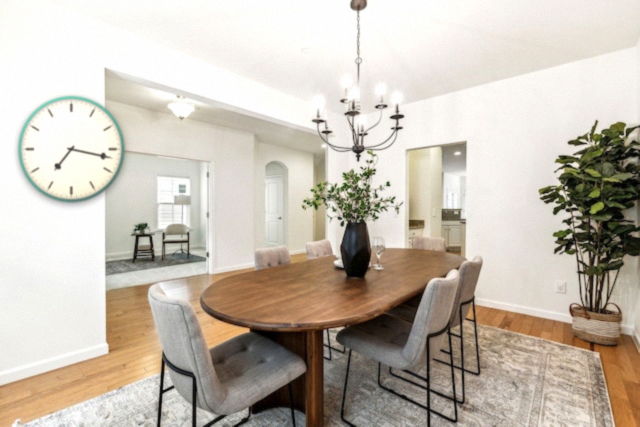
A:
7 h 17 min
